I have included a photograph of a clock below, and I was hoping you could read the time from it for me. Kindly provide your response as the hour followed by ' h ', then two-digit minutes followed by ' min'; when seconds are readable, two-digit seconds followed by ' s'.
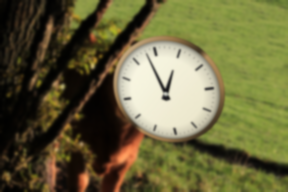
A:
12 h 58 min
